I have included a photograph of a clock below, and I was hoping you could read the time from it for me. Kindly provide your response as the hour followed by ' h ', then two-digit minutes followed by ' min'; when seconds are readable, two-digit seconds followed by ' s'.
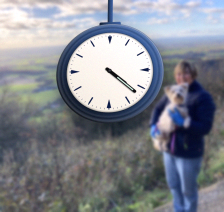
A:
4 h 22 min
